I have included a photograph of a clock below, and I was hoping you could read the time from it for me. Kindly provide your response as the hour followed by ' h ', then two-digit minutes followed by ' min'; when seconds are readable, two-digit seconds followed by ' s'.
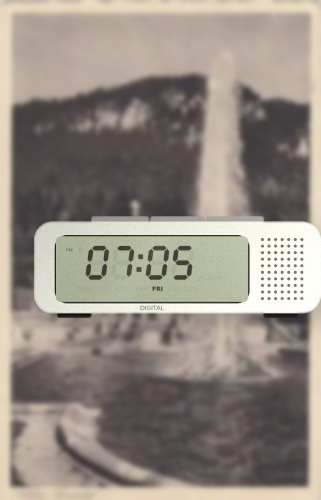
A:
7 h 05 min
